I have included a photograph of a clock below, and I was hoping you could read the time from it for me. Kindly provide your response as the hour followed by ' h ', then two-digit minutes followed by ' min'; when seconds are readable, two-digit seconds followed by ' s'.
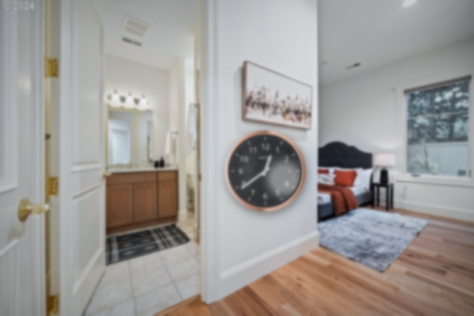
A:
12 h 39 min
